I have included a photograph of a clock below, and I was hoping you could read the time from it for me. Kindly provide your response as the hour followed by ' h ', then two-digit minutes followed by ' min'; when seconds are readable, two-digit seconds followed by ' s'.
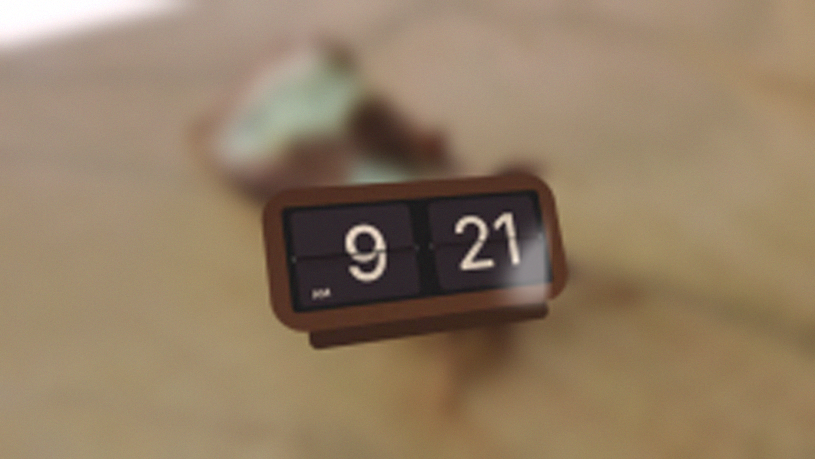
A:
9 h 21 min
